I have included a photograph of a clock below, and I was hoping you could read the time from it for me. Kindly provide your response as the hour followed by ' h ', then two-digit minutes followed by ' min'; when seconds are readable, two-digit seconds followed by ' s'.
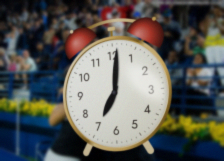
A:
7 h 01 min
